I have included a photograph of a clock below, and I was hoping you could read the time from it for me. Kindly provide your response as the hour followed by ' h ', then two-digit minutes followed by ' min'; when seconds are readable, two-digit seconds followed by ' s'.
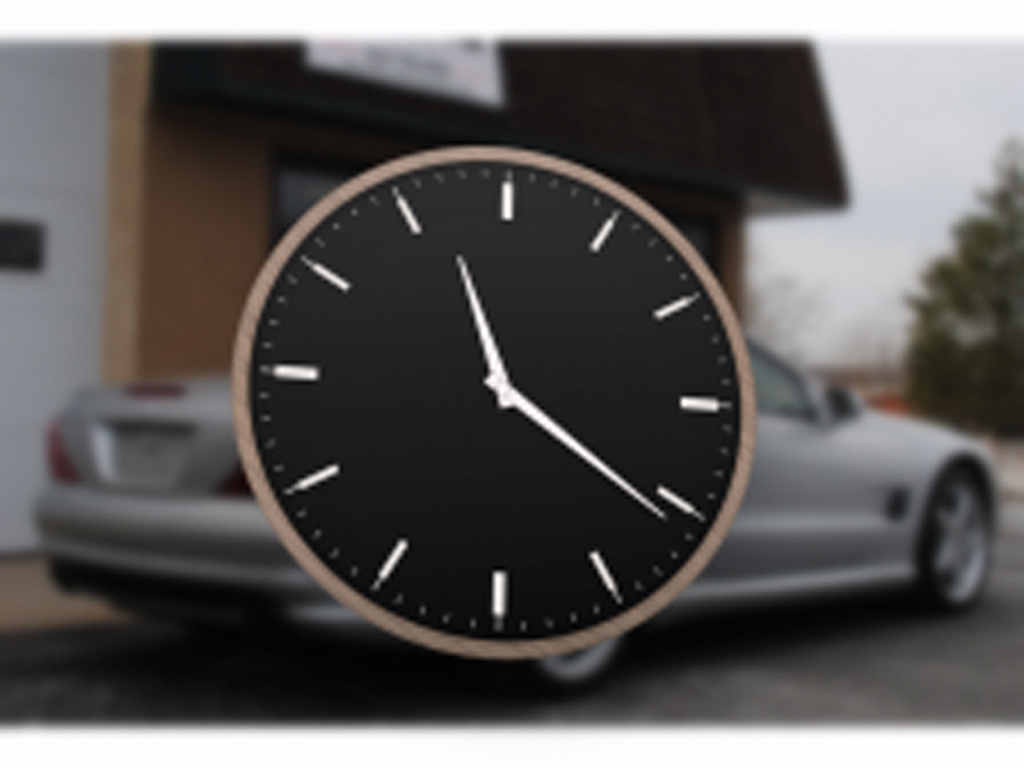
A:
11 h 21 min
